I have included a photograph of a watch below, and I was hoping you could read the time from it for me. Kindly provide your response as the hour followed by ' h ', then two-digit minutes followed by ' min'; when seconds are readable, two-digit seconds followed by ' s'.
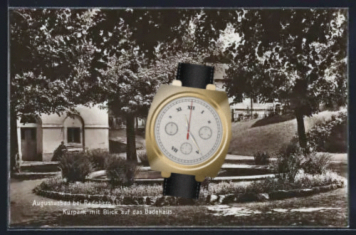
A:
11 h 24 min
